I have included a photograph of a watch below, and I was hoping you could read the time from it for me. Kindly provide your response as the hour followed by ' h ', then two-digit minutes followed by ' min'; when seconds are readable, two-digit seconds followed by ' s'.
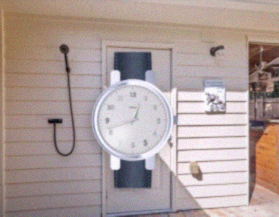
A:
12 h 42 min
